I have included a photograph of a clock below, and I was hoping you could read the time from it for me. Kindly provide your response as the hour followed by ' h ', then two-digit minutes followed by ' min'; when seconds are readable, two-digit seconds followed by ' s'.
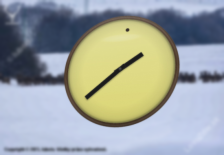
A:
1 h 37 min
